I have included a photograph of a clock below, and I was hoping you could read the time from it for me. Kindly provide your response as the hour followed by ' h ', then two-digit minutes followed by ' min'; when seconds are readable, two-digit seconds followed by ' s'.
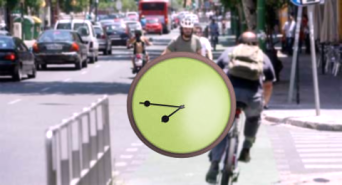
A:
7 h 46 min
